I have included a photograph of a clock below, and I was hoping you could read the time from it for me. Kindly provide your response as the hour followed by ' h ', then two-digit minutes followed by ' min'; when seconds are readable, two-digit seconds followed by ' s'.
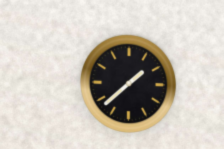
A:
1 h 38 min
